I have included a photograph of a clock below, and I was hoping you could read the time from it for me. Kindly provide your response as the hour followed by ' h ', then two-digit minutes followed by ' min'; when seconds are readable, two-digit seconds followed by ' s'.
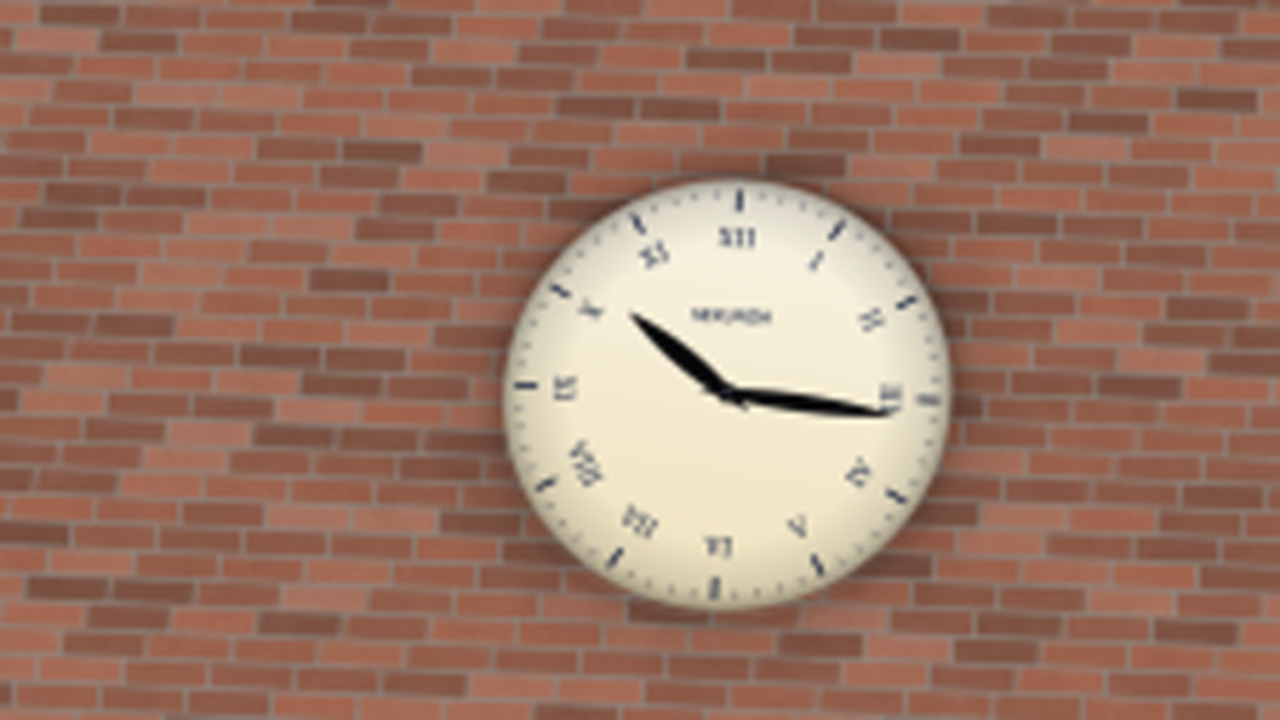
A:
10 h 16 min
